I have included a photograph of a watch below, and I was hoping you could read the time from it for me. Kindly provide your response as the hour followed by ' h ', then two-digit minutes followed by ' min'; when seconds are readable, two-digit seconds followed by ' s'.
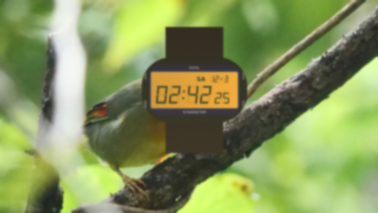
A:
2 h 42 min 25 s
